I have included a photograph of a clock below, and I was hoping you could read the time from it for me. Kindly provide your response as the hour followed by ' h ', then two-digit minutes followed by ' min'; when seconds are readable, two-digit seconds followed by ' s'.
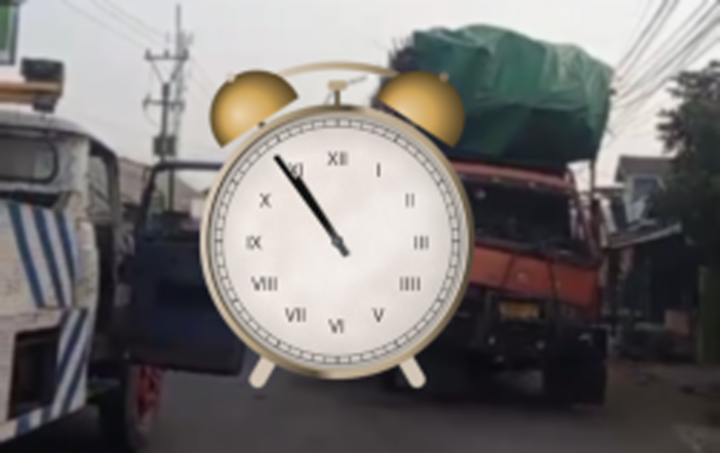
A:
10 h 54 min
